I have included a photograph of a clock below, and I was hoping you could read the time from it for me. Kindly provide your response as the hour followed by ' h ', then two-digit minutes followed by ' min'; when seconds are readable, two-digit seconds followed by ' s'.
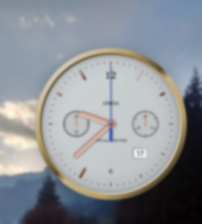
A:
9 h 38 min
